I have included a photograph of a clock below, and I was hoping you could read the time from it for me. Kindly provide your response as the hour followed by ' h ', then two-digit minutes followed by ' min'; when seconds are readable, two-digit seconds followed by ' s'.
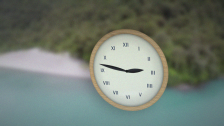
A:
2 h 47 min
